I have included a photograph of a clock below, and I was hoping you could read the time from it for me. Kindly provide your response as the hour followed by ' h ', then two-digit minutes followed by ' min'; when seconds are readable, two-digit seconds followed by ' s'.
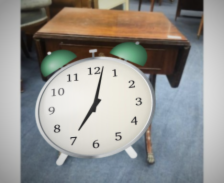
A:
7 h 02 min
